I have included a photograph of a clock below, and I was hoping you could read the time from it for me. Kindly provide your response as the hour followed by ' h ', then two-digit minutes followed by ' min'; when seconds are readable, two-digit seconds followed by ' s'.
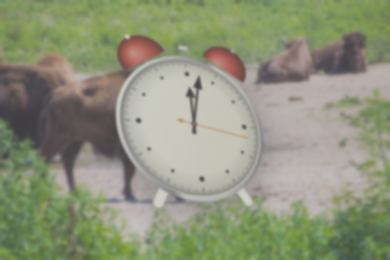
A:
12 h 02 min 17 s
